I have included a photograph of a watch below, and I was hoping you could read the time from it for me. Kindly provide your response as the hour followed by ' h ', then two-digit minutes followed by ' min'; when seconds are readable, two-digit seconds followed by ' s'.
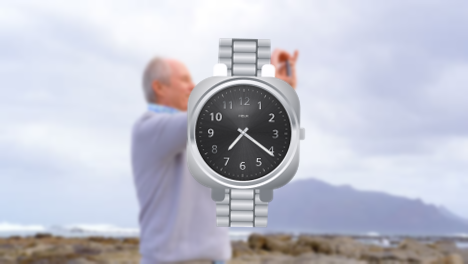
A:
7 h 21 min
